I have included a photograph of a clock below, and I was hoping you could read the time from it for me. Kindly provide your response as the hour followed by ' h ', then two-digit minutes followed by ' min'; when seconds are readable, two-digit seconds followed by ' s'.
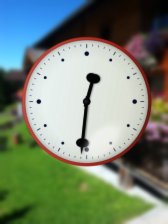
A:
12 h 31 min
